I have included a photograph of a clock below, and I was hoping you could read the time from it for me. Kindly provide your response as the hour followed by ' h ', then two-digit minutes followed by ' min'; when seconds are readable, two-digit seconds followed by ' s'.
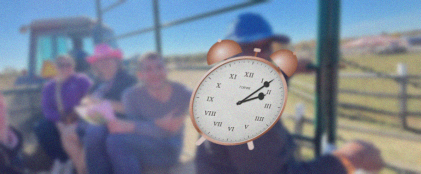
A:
2 h 07 min
